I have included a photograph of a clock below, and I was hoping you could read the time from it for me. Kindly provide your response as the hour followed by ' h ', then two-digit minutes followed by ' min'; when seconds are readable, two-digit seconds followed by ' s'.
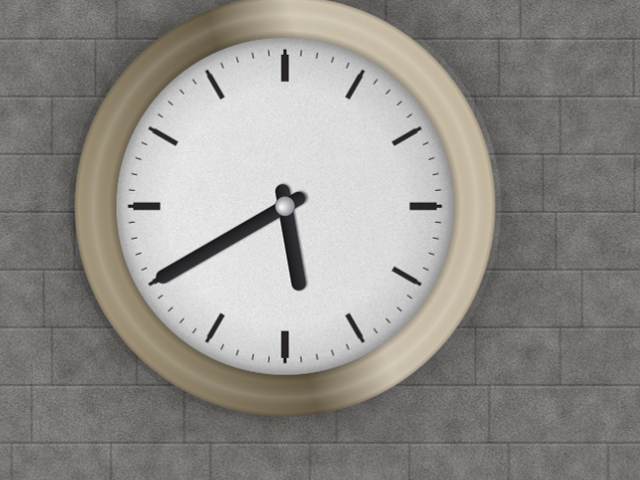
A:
5 h 40 min
